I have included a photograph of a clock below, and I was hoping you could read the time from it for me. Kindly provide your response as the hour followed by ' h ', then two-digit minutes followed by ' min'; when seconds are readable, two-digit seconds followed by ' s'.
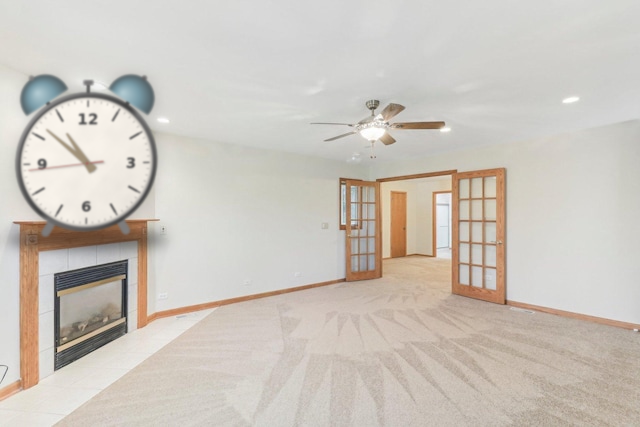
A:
10 h 51 min 44 s
